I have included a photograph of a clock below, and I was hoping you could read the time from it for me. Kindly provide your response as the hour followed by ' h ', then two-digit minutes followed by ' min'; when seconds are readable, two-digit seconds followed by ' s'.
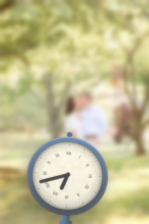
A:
6 h 42 min
